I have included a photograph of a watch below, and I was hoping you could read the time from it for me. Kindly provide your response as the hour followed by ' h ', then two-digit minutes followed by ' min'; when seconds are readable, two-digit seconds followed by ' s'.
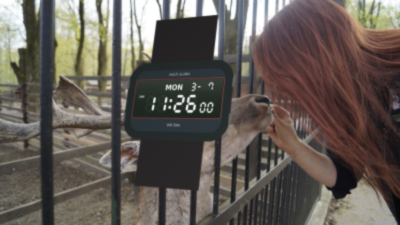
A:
11 h 26 min 00 s
